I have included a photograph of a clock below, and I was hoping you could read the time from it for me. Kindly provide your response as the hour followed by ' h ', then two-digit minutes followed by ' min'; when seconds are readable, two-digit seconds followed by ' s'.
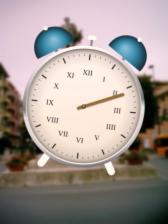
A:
2 h 11 min
